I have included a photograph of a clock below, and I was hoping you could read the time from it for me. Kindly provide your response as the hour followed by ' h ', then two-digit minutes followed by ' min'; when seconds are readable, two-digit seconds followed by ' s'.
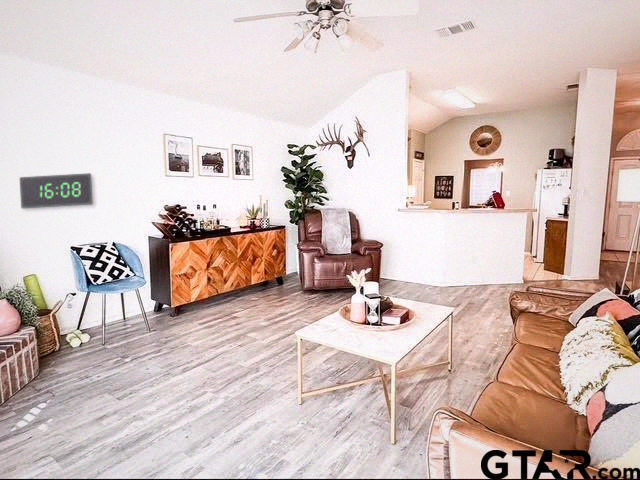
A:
16 h 08 min
